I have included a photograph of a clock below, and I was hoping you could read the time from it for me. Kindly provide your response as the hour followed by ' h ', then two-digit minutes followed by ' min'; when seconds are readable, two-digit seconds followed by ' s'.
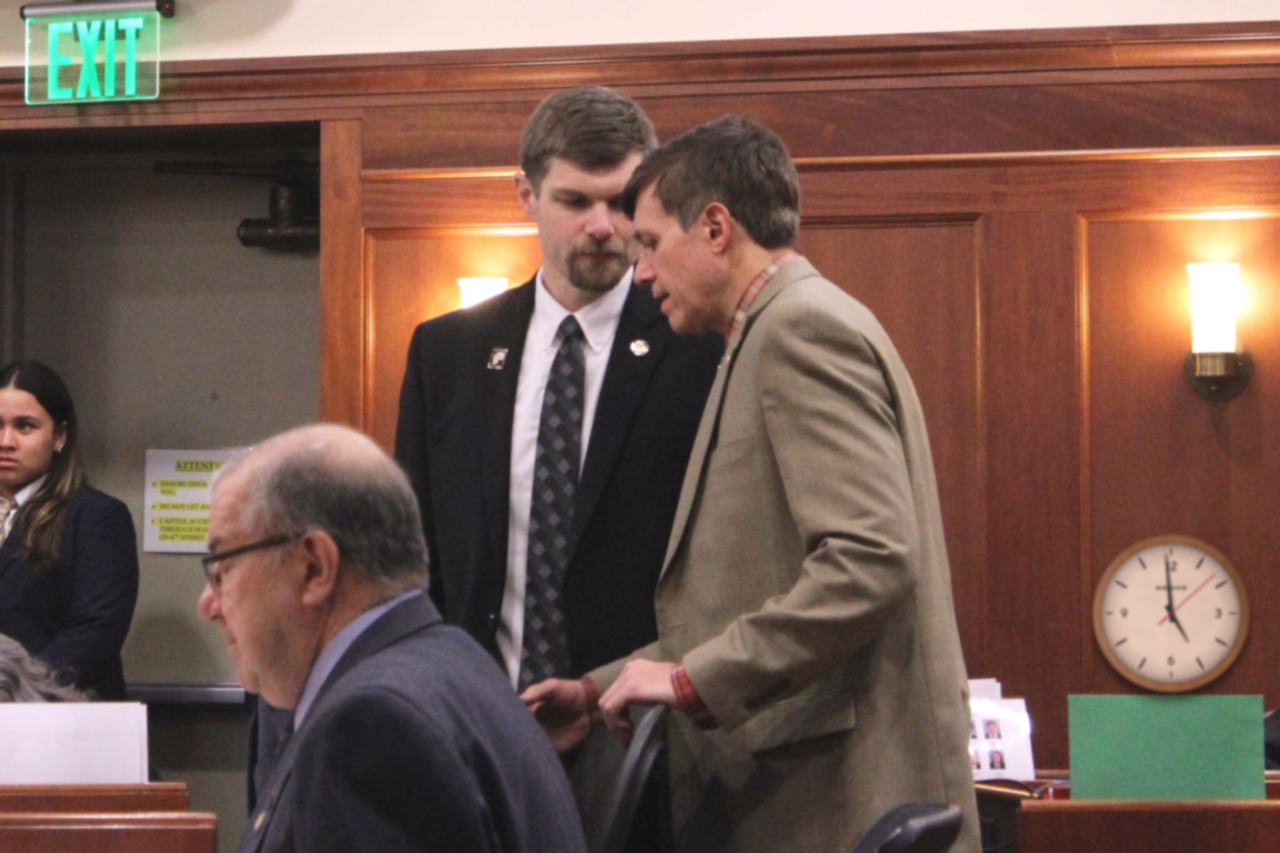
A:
4 h 59 min 08 s
